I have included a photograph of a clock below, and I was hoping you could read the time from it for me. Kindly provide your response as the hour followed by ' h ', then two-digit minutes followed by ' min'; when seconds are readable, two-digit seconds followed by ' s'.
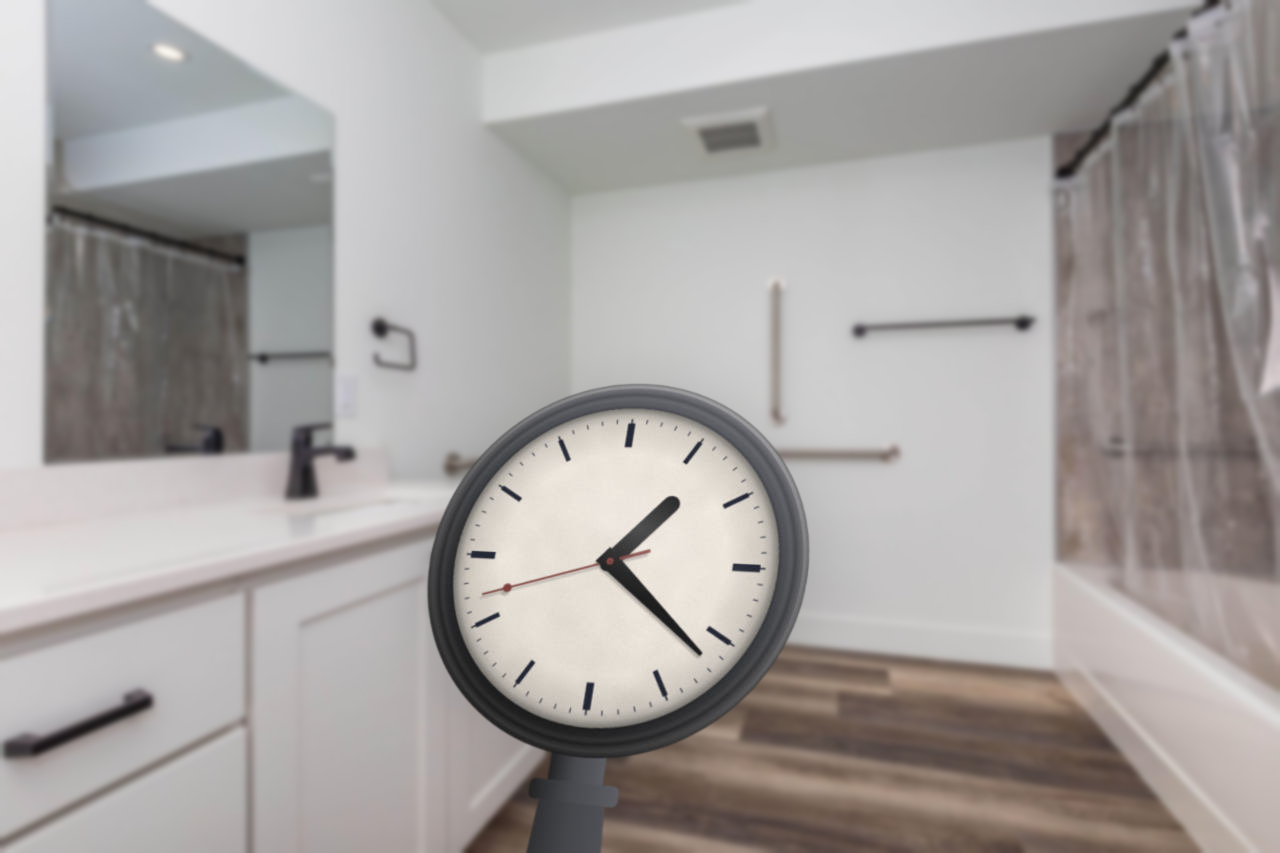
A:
1 h 21 min 42 s
